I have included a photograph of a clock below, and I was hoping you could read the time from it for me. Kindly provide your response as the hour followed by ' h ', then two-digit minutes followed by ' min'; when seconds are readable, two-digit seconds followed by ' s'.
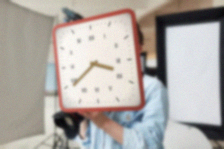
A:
3 h 39 min
